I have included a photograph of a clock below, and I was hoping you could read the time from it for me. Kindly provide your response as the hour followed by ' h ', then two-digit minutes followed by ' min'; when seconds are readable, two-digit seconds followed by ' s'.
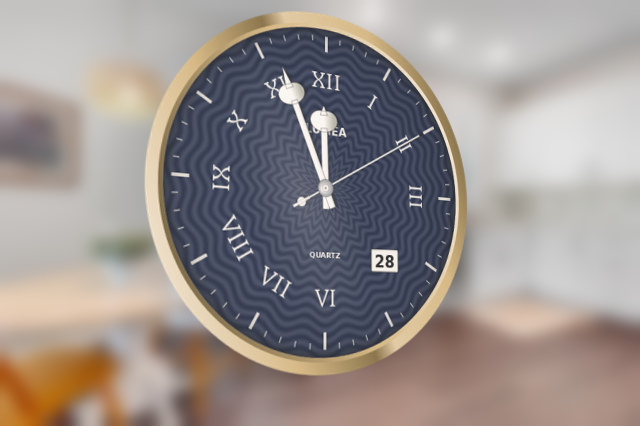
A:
11 h 56 min 10 s
